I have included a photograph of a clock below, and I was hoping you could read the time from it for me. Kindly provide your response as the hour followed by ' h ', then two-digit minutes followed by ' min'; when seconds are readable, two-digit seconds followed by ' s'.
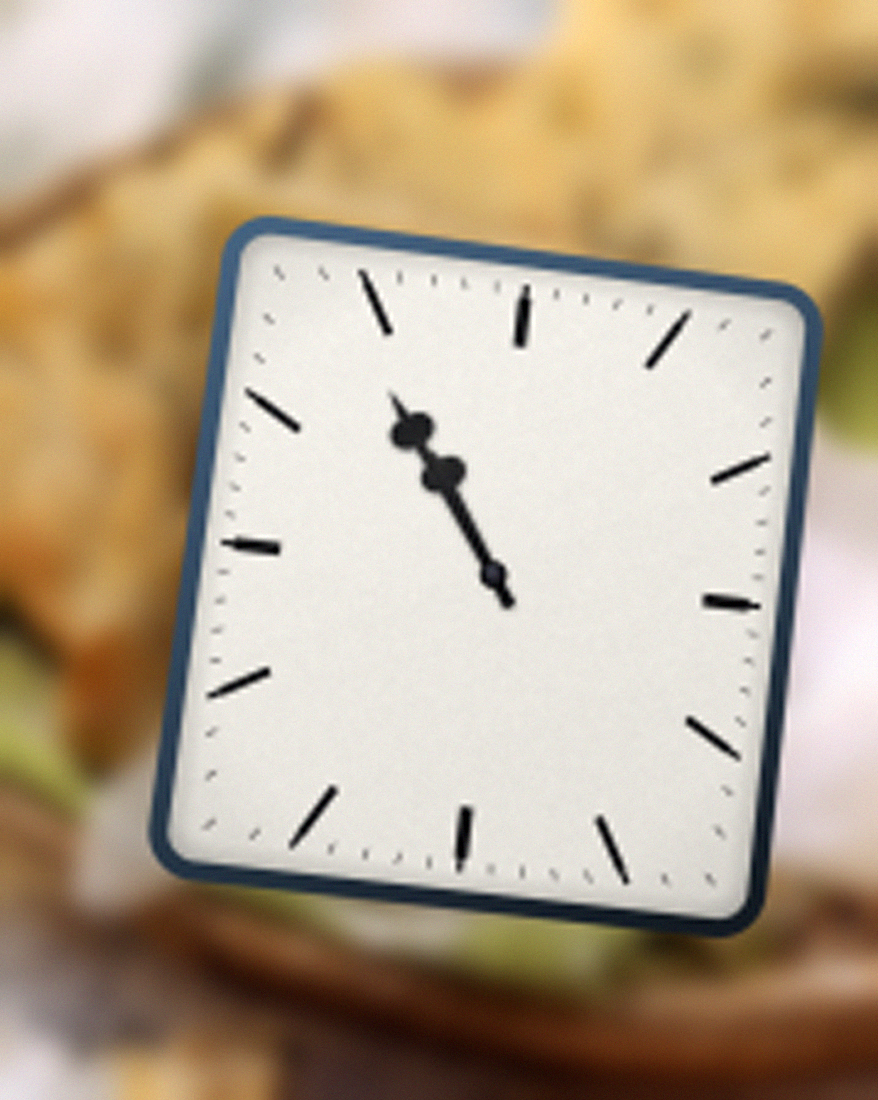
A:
10 h 54 min
